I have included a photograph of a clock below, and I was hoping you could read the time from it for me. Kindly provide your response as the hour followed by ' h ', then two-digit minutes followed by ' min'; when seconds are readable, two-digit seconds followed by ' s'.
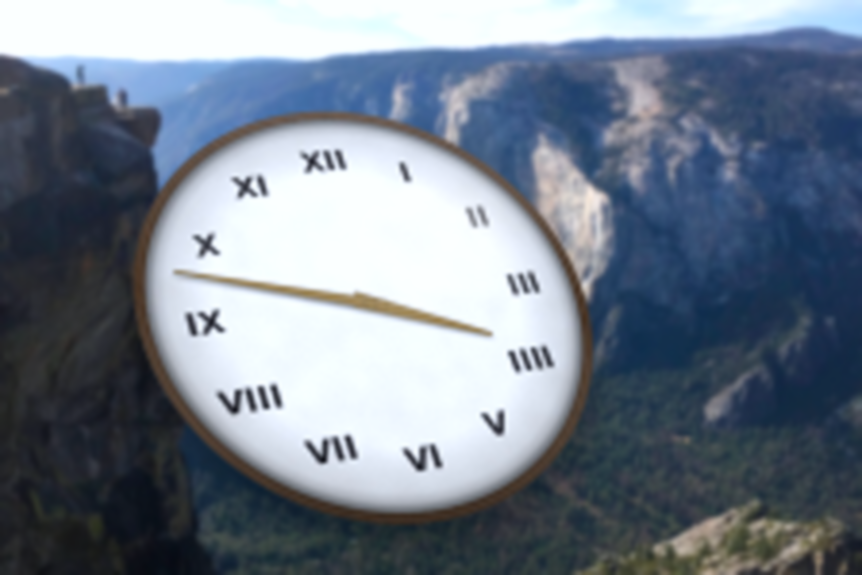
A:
3 h 48 min
